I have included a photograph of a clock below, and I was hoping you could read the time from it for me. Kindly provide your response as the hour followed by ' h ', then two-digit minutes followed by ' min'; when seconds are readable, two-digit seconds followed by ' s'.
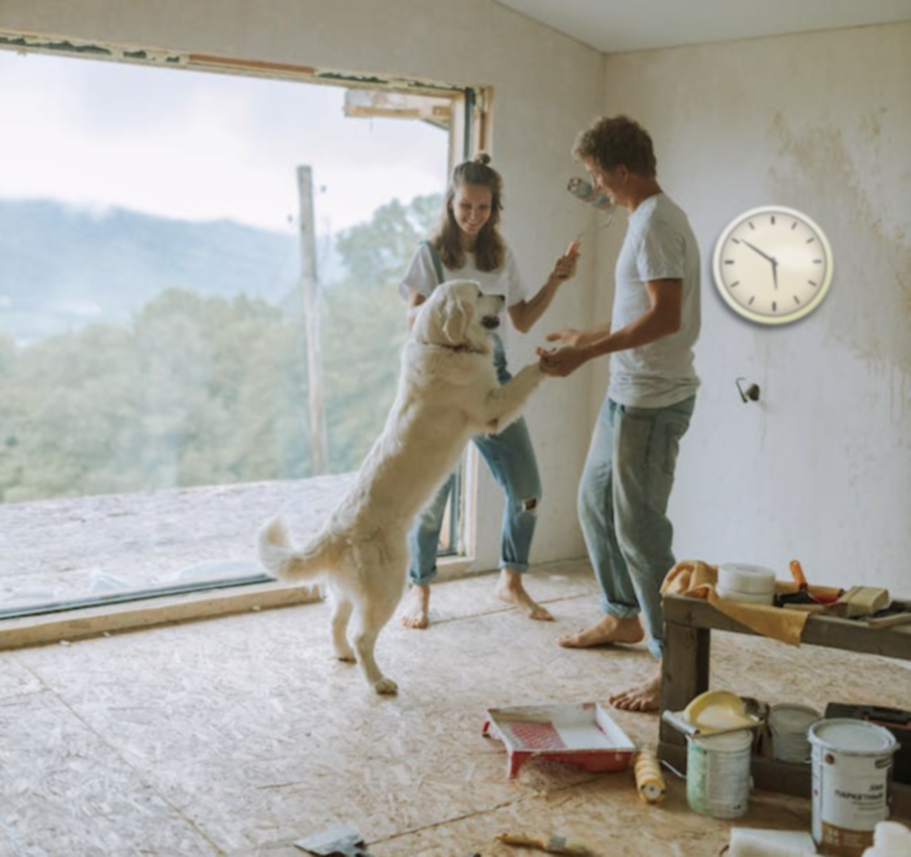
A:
5 h 51 min
